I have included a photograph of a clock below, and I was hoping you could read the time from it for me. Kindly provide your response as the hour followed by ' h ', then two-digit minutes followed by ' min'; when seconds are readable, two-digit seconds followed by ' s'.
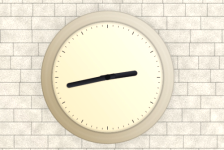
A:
2 h 43 min
